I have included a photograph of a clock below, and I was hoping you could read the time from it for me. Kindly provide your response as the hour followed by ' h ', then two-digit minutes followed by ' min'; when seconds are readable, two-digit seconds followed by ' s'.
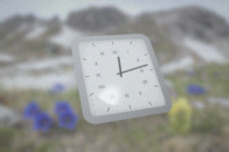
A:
12 h 13 min
